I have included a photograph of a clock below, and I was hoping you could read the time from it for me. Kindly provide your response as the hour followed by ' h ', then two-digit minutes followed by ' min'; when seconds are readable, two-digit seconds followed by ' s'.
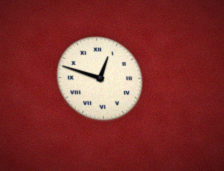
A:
12 h 48 min
